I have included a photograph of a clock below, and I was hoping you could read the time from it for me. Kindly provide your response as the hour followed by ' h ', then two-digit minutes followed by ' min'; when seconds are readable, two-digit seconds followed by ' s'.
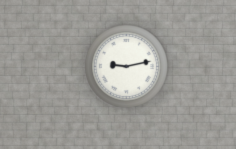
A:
9 h 13 min
